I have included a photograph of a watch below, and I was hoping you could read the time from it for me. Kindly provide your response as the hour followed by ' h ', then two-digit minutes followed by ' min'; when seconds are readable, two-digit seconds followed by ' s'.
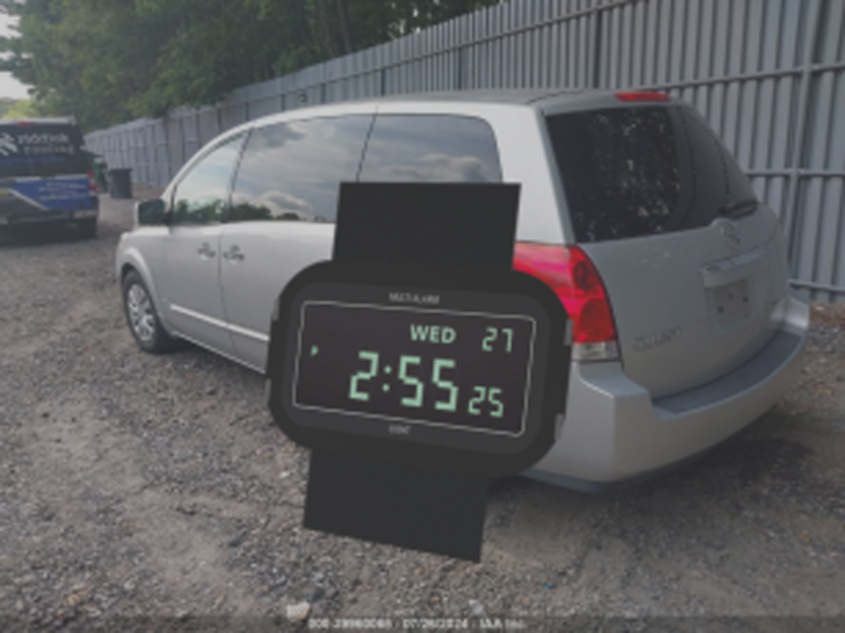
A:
2 h 55 min 25 s
